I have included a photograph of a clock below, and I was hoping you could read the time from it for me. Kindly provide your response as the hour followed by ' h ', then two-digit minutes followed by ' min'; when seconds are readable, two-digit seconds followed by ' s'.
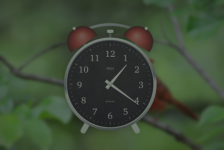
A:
1 h 21 min
